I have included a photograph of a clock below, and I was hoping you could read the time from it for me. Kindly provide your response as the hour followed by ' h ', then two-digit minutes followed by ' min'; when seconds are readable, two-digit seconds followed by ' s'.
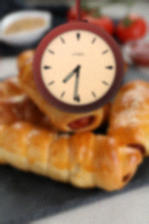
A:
7 h 31 min
